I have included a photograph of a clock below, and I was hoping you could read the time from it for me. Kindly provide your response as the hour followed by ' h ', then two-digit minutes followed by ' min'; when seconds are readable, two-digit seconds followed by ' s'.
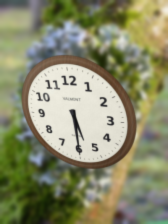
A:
5 h 30 min
